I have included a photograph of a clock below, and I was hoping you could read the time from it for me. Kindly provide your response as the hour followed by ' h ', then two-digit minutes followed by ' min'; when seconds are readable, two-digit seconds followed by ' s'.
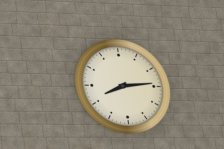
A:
8 h 14 min
